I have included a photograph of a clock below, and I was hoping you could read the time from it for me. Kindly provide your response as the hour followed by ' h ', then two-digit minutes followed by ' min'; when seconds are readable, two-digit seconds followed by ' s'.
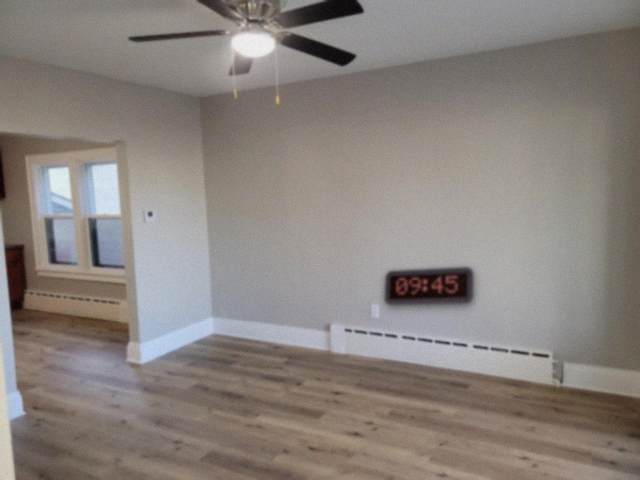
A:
9 h 45 min
